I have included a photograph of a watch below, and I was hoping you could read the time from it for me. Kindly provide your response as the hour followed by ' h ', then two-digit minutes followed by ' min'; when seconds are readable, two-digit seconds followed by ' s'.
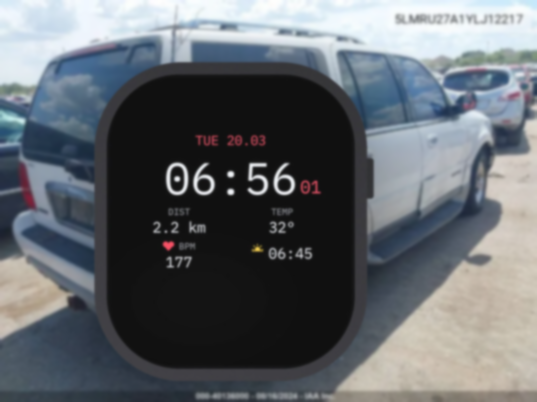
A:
6 h 56 min 01 s
